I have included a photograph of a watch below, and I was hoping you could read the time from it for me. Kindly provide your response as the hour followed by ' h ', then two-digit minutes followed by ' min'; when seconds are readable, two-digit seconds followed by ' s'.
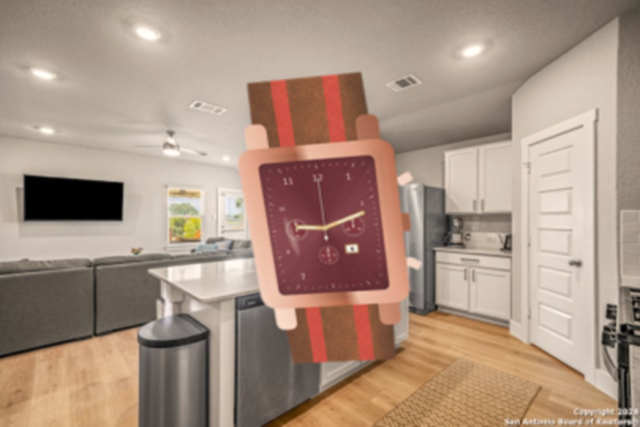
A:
9 h 12 min
